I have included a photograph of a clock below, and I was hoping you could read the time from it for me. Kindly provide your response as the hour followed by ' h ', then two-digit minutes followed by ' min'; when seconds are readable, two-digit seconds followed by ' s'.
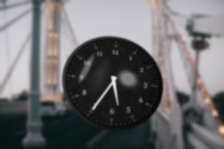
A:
5 h 35 min
